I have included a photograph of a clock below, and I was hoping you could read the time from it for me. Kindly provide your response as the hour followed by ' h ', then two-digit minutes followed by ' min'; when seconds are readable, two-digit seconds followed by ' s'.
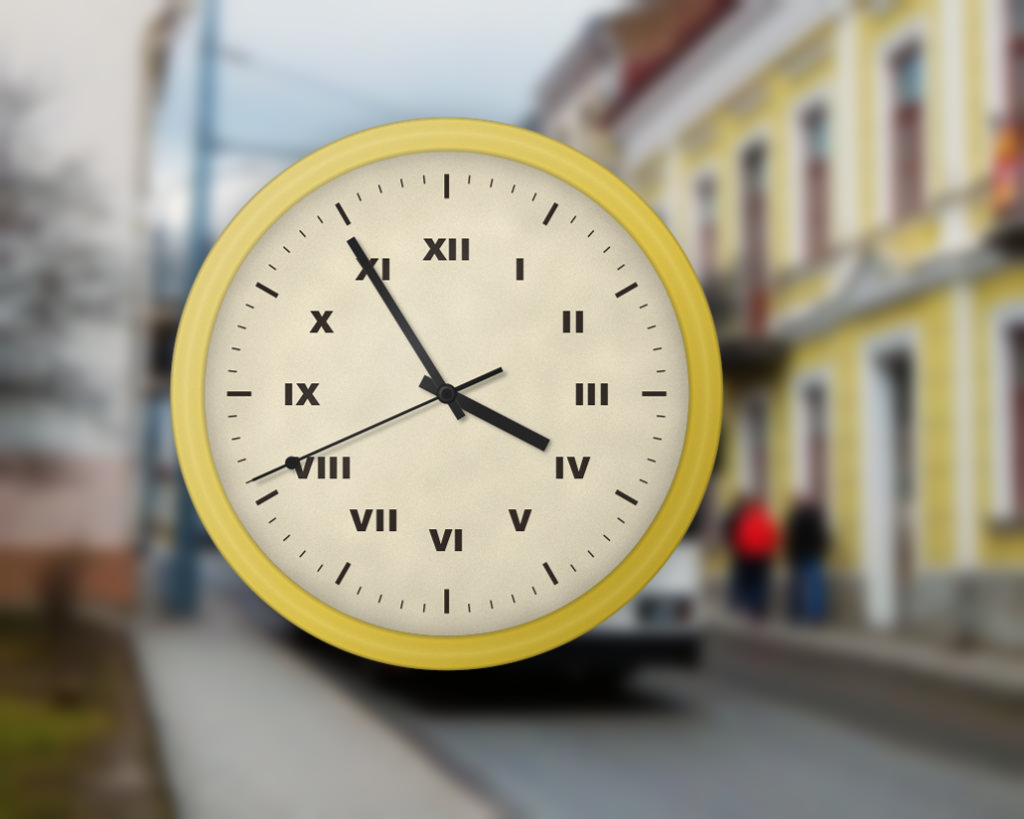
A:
3 h 54 min 41 s
